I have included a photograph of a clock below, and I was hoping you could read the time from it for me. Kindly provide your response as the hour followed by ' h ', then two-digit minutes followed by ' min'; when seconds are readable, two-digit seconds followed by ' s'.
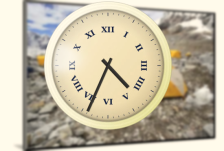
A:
4 h 34 min
